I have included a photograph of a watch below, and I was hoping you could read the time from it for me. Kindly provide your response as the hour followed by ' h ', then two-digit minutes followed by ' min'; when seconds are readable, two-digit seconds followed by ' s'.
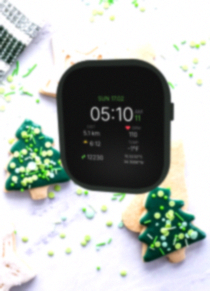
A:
5 h 10 min
